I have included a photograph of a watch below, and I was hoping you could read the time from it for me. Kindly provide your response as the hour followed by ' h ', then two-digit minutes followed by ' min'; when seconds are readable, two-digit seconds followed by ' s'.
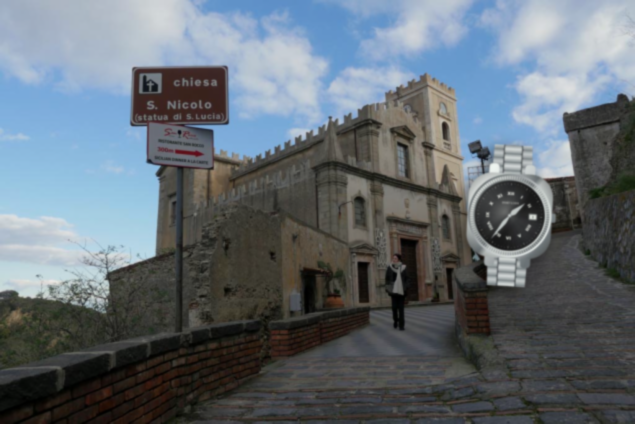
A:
1 h 36 min
